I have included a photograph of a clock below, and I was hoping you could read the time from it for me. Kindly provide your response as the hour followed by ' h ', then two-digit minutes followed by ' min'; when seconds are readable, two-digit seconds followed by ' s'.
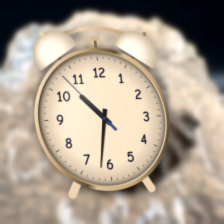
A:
10 h 31 min 53 s
